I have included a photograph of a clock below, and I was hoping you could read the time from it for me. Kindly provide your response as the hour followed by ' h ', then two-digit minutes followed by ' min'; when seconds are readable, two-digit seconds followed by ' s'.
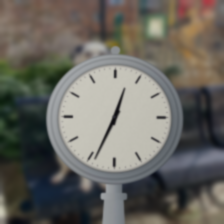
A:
12 h 34 min
